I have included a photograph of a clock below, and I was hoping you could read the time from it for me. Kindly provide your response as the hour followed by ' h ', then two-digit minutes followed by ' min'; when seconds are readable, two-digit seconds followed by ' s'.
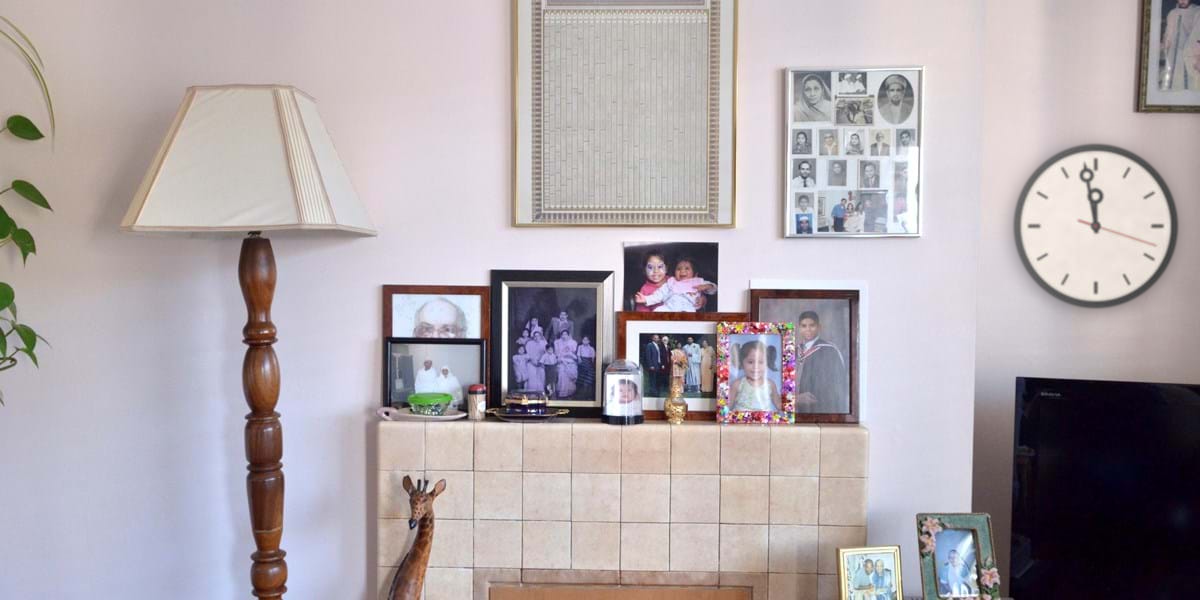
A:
11 h 58 min 18 s
